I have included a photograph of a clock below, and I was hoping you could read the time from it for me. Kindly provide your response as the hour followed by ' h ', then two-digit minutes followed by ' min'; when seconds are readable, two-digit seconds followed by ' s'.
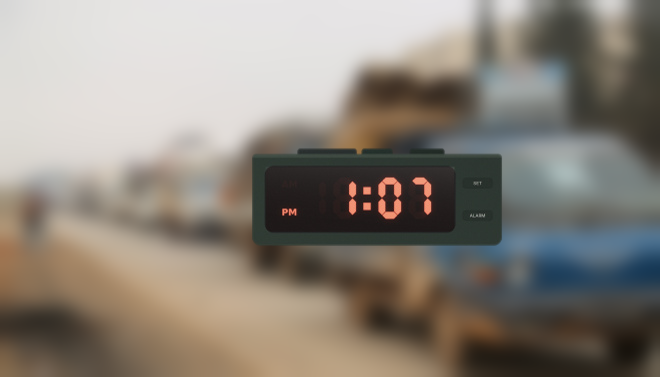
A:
1 h 07 min
